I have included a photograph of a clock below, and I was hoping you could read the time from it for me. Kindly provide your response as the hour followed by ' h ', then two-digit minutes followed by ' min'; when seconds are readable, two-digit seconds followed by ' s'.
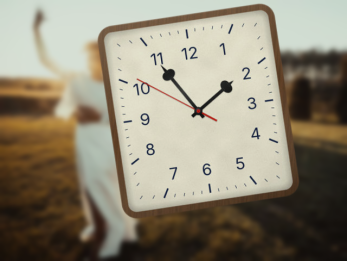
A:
1 h 54 min 51 s
